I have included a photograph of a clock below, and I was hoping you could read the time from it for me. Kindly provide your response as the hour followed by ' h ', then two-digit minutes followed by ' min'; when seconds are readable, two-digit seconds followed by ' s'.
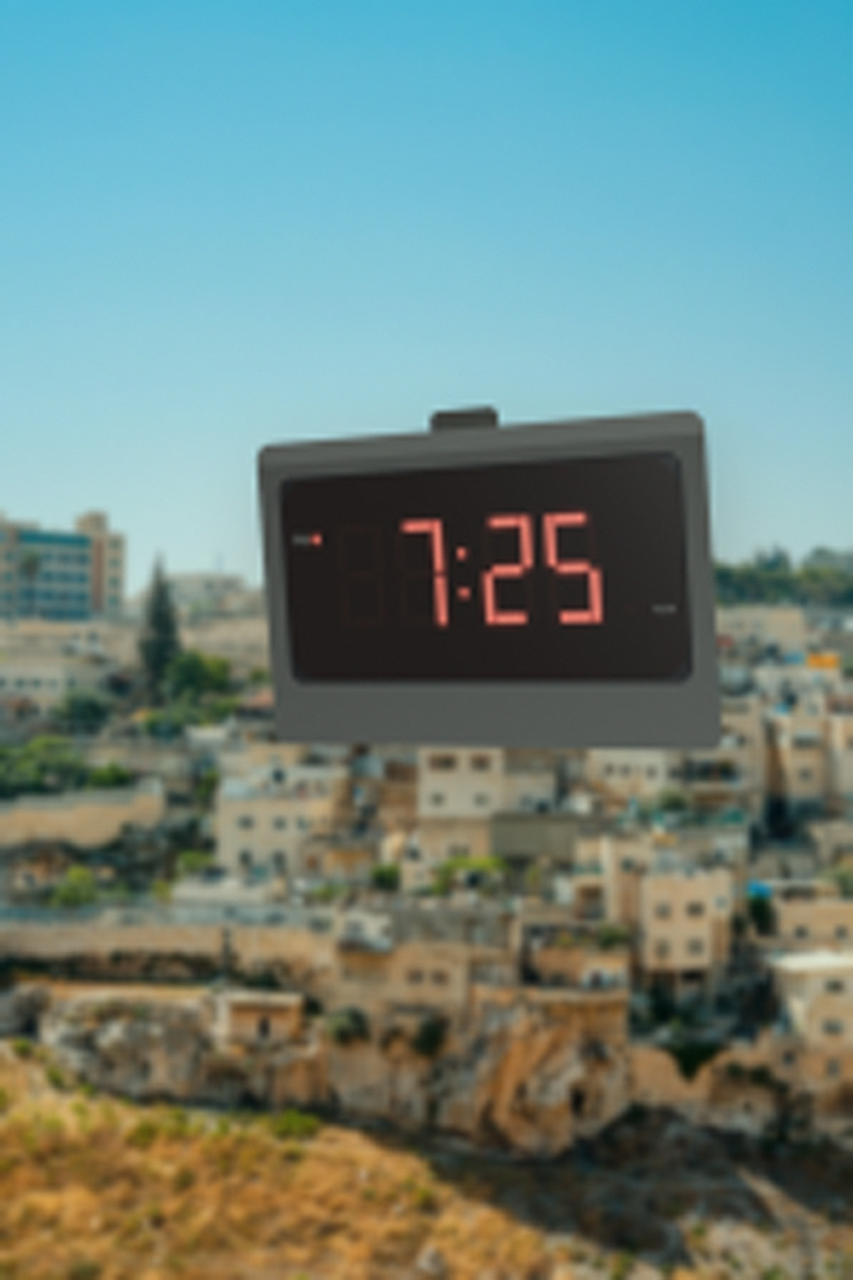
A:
7 h 25 min
